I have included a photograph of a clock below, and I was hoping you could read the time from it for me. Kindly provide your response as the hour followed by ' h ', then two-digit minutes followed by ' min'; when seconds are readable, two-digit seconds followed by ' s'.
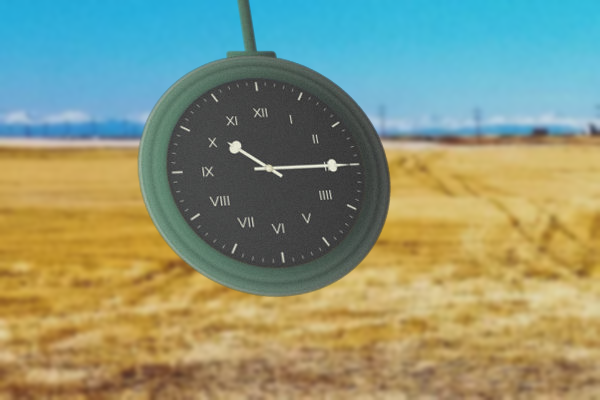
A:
10 h 15 min
